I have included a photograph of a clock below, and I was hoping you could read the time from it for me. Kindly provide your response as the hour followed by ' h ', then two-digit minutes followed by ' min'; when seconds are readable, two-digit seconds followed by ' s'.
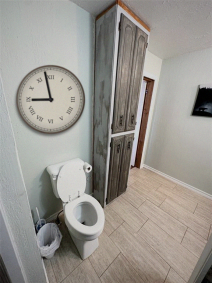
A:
8 h 58 min
